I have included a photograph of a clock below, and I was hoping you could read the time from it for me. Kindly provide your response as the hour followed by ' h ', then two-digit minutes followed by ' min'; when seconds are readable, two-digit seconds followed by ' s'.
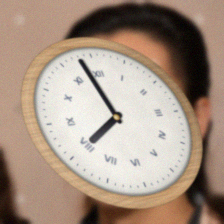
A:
7 h 58 min
